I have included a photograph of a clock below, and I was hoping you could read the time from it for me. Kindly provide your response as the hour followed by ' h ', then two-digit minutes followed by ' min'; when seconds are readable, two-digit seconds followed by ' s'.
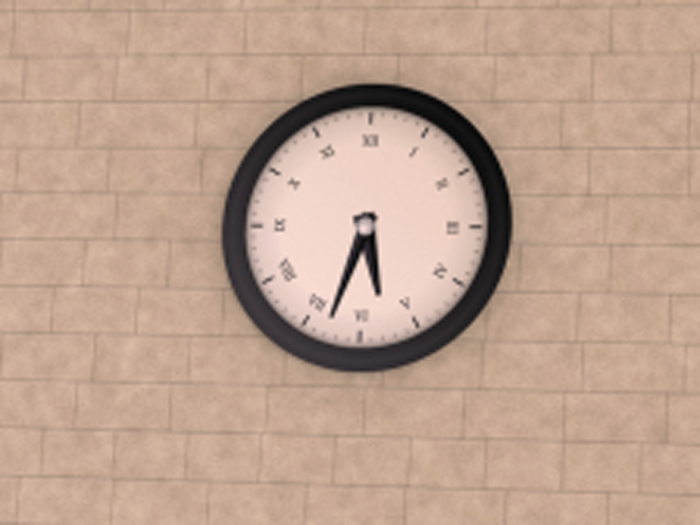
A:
5 h 33 min
